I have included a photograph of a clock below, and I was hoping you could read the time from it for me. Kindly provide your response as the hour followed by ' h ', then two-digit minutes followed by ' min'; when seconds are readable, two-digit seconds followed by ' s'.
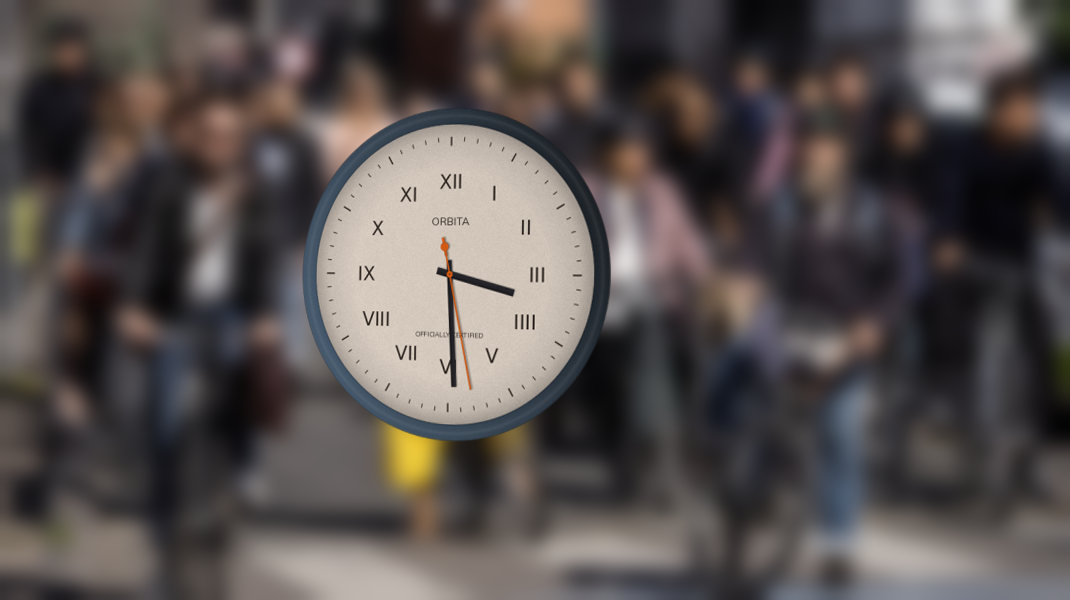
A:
3 h 29 min 28 s
